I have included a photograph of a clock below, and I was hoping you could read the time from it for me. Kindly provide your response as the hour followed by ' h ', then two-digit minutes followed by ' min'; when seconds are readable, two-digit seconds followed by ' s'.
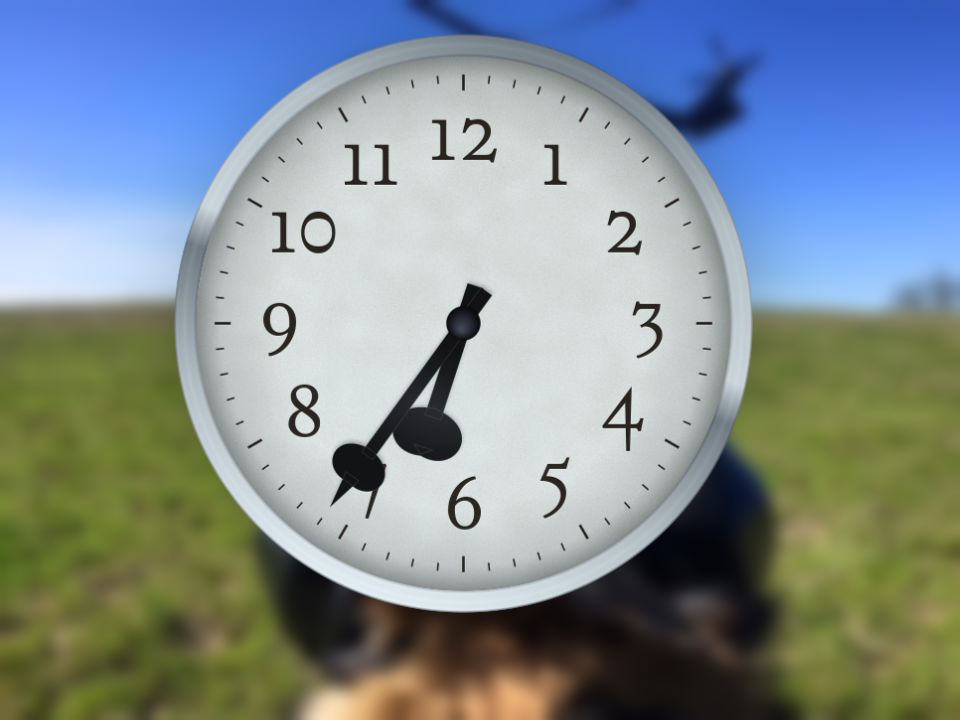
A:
6 h 36 min
